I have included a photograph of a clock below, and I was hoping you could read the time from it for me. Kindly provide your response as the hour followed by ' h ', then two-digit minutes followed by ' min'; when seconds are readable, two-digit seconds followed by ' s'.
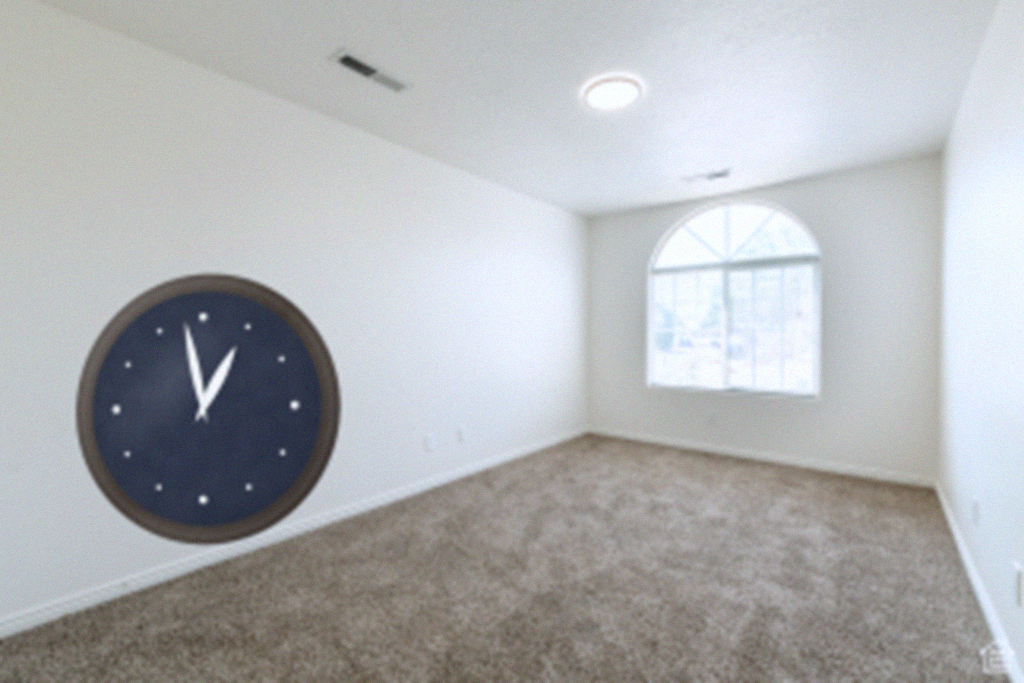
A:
12 h 58 min
